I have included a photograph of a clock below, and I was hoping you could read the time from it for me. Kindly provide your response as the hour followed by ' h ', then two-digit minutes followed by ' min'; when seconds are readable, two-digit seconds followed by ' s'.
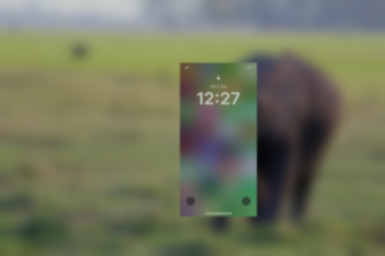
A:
12 h 27 min
